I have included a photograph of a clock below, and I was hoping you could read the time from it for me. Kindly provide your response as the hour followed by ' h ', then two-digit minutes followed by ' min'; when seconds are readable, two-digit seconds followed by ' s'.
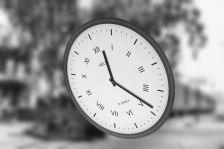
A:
12 h 24 min
